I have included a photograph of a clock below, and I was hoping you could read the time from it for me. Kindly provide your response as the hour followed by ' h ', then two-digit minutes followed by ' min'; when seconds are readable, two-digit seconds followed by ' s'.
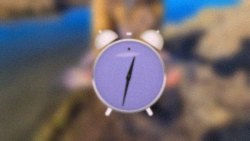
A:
12 h 32 min
